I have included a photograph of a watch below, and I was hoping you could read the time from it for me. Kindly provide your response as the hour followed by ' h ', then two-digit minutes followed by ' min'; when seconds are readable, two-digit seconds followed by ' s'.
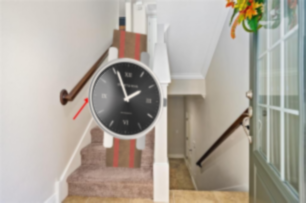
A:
1 h 56 min
